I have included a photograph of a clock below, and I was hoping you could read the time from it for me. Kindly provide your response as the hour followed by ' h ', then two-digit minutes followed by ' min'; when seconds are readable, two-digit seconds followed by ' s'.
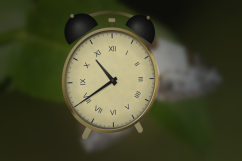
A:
10 h 40 min
